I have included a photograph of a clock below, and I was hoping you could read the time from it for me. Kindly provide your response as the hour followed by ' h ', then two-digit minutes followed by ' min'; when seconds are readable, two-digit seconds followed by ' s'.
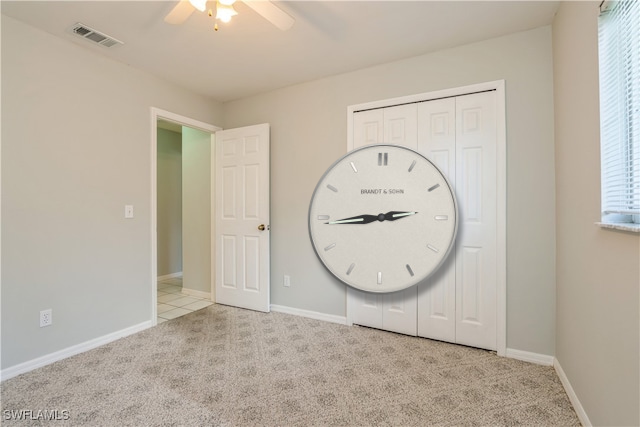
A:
2 h 44 min
